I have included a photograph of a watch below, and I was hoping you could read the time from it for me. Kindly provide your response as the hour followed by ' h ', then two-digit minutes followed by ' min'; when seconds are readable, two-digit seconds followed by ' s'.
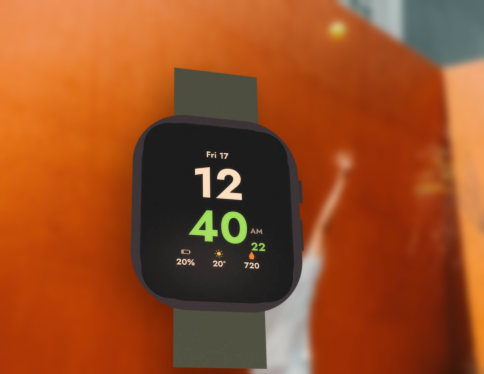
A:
12 h 40 min 22 s
